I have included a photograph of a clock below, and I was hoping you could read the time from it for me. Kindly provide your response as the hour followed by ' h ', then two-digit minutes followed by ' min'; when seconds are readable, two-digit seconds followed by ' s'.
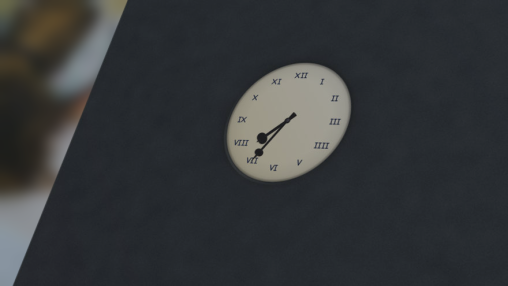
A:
7 h 35 min
